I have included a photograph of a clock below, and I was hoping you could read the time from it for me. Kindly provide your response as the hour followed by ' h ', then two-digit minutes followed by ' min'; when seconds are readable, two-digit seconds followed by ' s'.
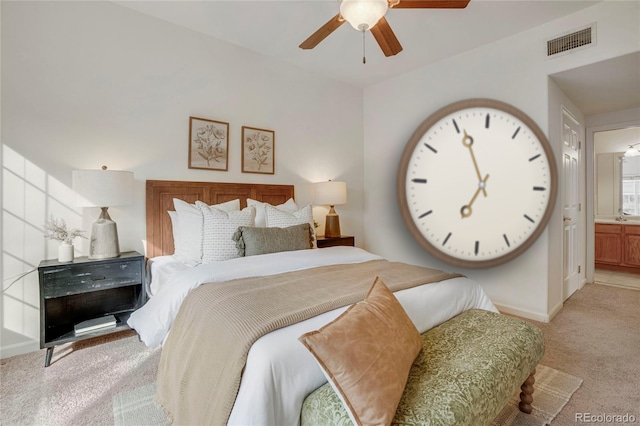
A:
6 h 56 min
